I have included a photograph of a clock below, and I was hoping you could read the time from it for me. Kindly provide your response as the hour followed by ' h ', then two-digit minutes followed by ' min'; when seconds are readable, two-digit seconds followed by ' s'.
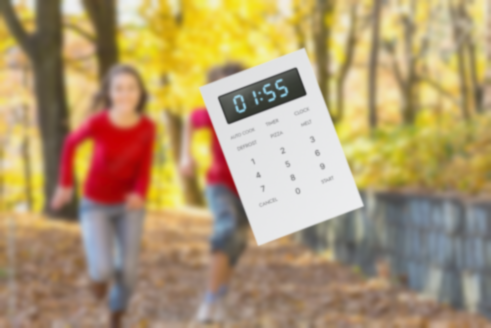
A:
1 h 55 min
